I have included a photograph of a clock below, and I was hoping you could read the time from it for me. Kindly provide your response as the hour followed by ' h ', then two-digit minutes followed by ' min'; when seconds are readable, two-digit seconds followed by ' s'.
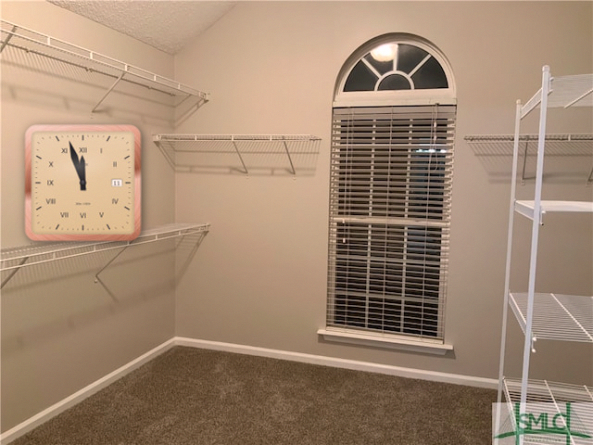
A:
11 h 57 min
